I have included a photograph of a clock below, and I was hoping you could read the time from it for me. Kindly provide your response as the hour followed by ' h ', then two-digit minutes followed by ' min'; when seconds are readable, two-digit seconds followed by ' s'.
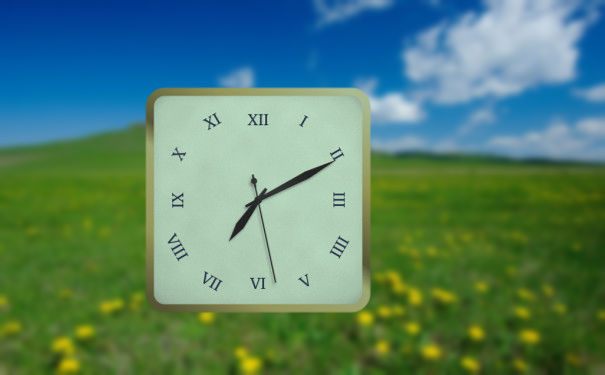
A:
7 h 10 min 28 s
